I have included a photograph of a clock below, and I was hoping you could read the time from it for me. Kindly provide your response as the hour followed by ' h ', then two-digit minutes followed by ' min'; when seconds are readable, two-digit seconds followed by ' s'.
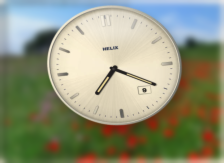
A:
7 h 20 min
